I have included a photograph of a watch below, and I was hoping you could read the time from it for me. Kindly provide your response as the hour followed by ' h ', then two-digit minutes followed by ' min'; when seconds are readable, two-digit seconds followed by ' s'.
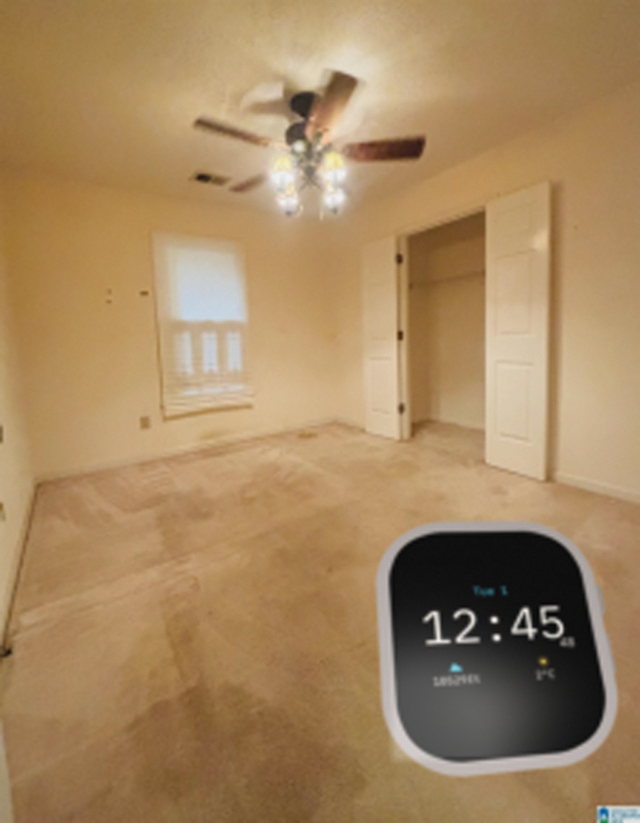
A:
12 h 45 min
